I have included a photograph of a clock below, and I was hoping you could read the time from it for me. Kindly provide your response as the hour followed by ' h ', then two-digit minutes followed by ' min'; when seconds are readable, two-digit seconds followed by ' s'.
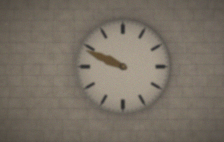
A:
9 h 49 min
